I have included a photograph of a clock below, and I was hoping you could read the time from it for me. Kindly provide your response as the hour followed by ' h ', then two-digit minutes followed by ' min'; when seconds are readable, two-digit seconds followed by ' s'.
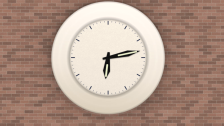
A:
6 h 13 min
